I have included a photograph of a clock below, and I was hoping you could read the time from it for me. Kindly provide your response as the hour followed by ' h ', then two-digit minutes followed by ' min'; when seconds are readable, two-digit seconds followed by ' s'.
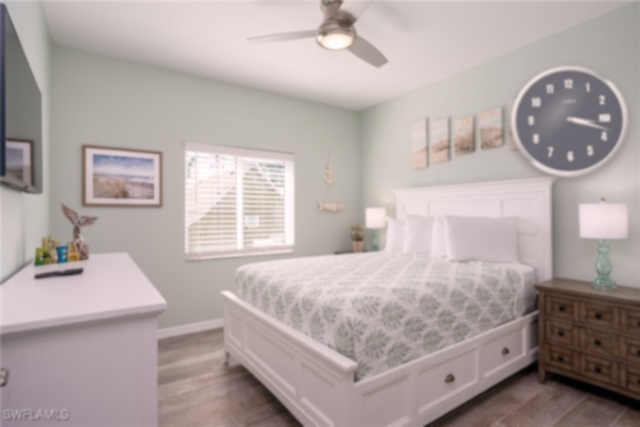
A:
3 h 18 min
